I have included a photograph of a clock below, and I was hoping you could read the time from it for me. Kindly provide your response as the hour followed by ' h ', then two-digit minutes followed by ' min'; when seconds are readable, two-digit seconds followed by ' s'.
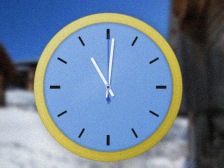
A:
11 h 01 min 00 s
